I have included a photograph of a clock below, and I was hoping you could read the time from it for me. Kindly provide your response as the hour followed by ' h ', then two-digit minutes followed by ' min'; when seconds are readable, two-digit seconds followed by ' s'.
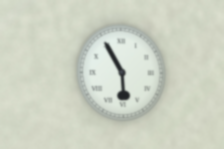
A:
5 h 55 min
